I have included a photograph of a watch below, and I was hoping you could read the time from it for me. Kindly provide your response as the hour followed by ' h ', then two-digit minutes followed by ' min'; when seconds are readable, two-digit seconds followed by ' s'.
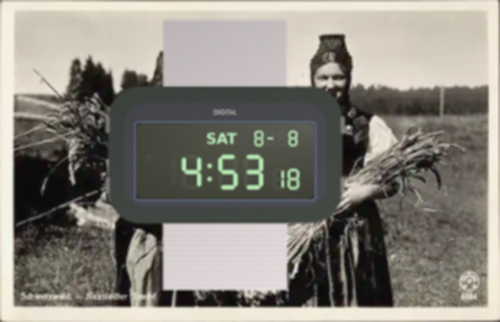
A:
4 h 53 min 18 s
